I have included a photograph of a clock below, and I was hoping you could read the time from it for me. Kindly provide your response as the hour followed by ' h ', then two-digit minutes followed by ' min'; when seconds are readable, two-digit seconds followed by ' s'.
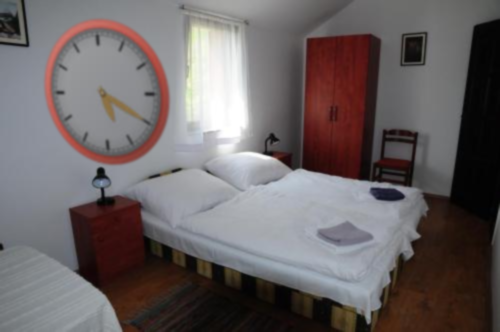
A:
5 h 20 min
